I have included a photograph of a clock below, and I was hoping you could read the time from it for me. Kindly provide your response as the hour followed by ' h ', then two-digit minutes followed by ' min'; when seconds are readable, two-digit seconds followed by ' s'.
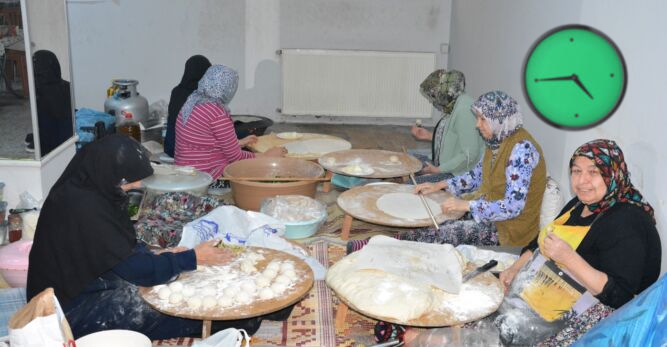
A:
4 h 45 min
